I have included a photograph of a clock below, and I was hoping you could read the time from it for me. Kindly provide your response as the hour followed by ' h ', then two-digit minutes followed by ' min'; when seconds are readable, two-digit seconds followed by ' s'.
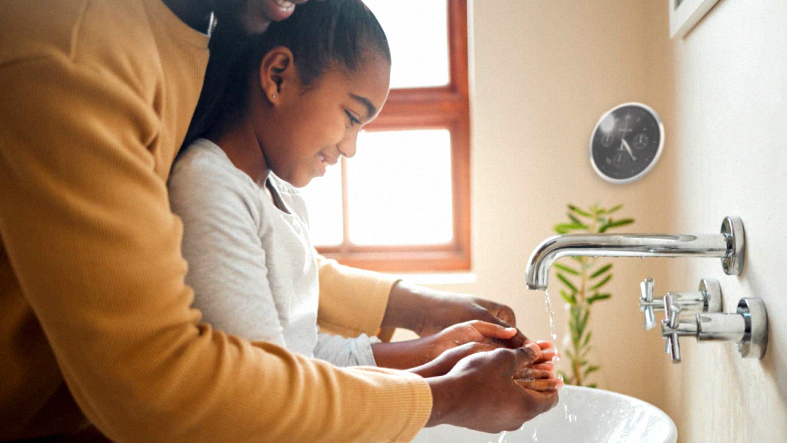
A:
4 h 23 min
